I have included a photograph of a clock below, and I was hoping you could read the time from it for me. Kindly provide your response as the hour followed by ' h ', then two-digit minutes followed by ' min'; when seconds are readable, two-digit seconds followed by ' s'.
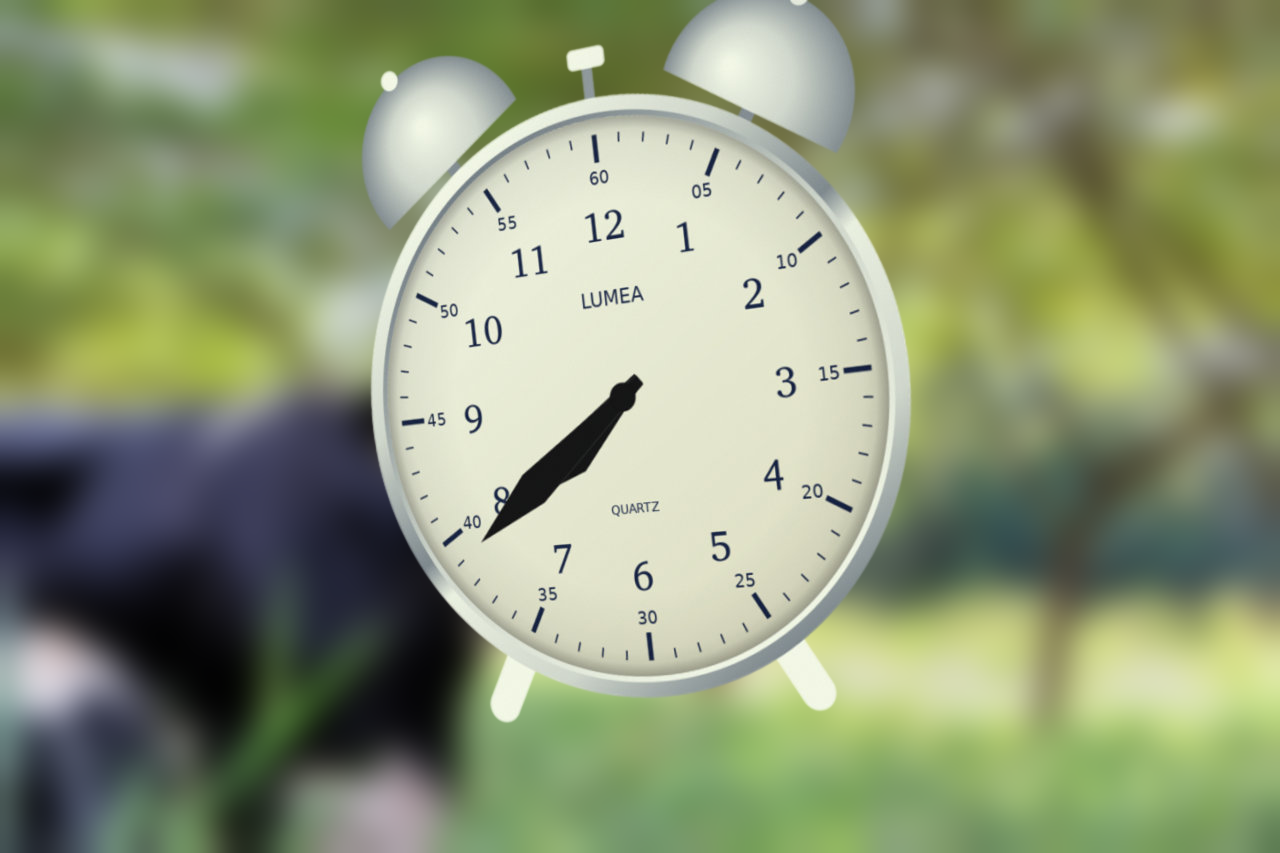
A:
7 h 39 min
